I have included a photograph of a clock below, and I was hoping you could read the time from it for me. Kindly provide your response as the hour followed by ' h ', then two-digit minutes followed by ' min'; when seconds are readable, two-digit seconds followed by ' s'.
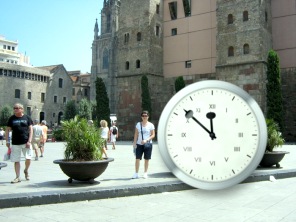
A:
11 h 52 min
